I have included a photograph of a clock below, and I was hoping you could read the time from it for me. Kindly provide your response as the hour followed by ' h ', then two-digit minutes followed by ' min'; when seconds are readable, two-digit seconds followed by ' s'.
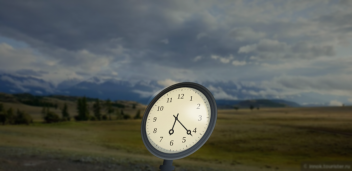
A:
6 h 22 min
